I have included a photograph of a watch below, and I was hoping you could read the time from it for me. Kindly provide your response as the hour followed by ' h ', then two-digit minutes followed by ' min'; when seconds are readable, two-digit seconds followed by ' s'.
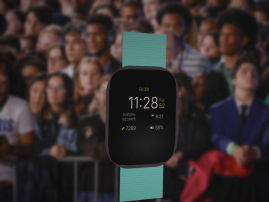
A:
11 h 28 min
